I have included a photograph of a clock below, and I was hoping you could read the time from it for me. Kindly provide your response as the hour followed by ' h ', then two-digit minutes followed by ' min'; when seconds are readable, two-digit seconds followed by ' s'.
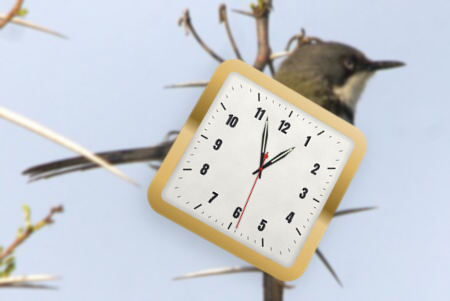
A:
12 h 56 min 29 s
